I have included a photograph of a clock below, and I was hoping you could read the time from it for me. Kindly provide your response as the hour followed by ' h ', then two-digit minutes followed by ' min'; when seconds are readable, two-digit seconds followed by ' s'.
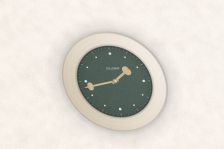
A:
1 h 43 min
